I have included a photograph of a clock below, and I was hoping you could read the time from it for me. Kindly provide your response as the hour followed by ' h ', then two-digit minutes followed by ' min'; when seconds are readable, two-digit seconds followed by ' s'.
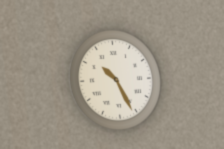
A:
10 h 26 min
